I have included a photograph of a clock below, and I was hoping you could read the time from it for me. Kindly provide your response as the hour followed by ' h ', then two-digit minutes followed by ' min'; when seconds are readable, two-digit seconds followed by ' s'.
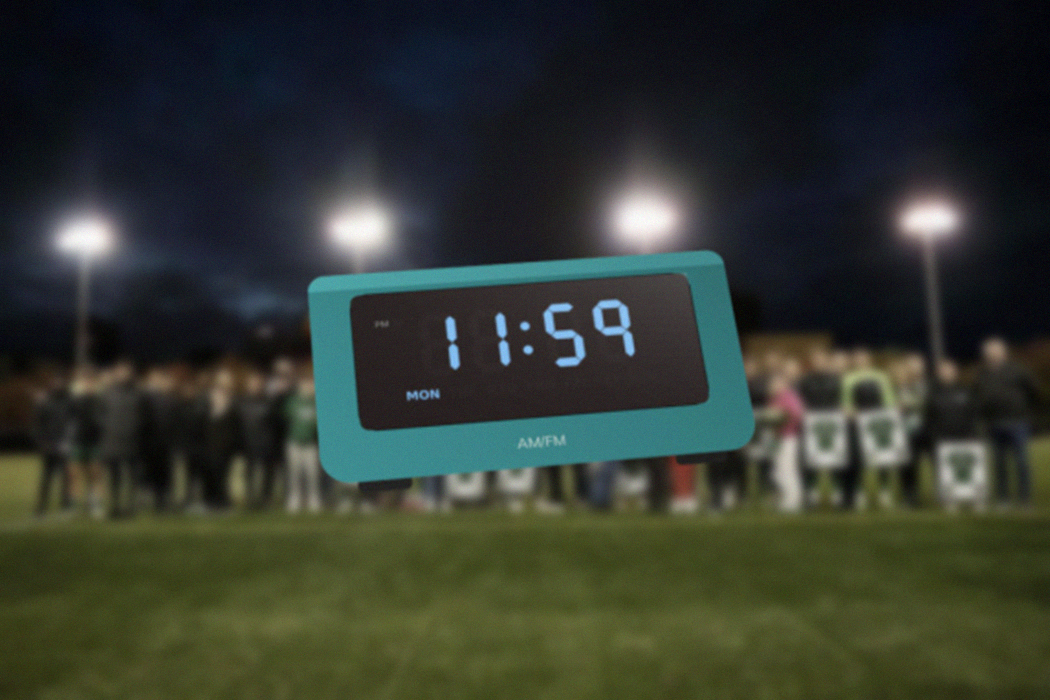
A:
11 h 59 min
